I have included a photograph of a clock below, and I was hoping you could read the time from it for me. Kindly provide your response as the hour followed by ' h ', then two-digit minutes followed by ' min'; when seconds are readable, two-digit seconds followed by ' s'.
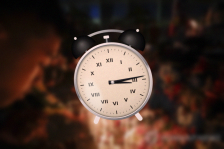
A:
3 h 14 min
